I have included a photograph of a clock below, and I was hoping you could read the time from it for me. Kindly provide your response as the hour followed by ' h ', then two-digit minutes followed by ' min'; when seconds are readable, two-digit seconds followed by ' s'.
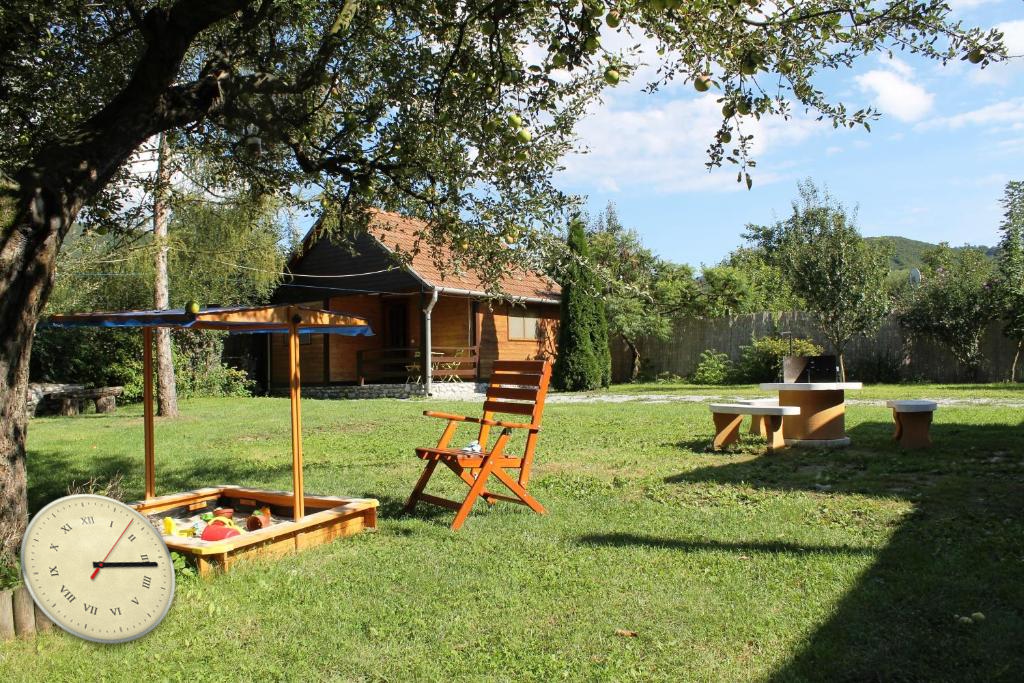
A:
3 h 16 min 08 s
